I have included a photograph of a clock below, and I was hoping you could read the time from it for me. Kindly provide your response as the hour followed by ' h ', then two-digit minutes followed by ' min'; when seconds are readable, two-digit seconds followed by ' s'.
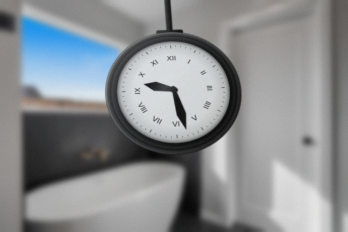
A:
9 h 28 min
